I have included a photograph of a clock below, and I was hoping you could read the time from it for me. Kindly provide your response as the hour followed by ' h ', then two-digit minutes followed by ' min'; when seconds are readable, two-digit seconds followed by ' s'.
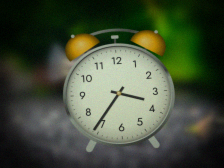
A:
3 h 36 min
